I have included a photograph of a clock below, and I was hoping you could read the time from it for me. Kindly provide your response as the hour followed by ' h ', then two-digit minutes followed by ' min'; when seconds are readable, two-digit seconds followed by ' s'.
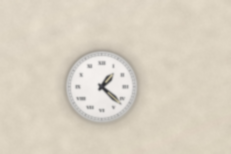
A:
1 h 22 min
